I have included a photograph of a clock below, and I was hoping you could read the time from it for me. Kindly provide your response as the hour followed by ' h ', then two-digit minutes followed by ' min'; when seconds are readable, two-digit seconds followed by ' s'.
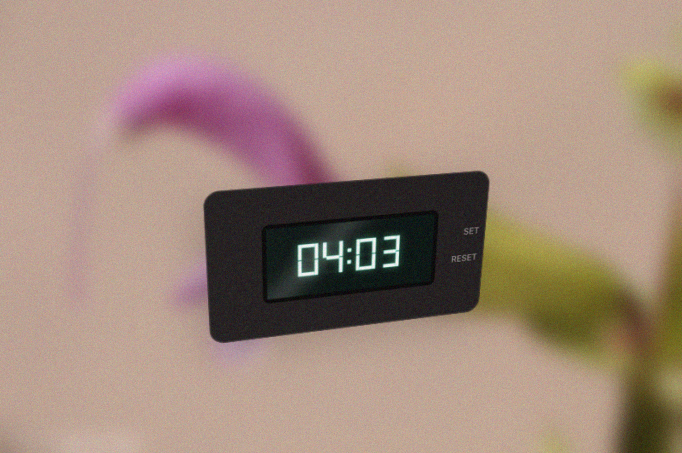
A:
4 h 03 min
